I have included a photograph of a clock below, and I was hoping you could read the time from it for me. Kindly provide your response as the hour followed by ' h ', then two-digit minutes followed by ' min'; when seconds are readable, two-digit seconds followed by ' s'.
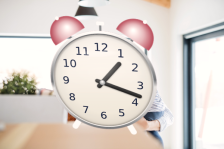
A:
1 h 18 min
